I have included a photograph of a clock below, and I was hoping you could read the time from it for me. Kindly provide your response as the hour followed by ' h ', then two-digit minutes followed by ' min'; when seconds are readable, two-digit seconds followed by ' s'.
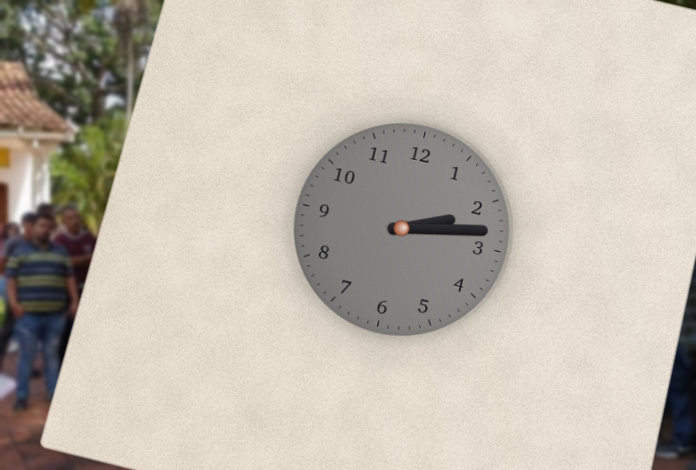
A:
2 h 13 min
